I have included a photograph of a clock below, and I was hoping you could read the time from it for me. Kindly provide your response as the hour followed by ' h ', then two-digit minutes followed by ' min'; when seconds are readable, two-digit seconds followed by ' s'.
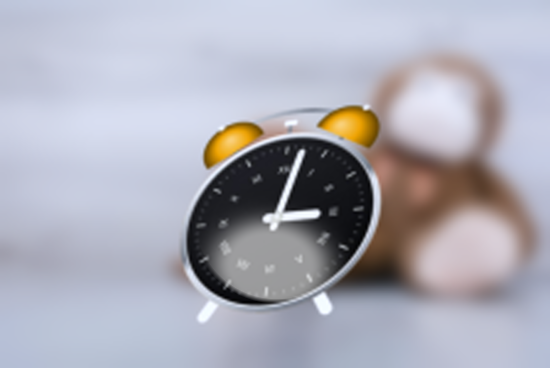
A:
3 h 02 min
